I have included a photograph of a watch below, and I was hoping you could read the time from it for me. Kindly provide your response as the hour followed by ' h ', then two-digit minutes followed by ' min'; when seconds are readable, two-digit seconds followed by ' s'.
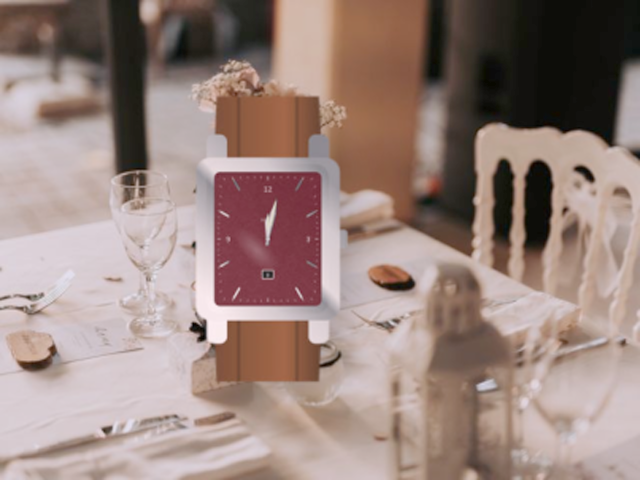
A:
12 h 02 min
